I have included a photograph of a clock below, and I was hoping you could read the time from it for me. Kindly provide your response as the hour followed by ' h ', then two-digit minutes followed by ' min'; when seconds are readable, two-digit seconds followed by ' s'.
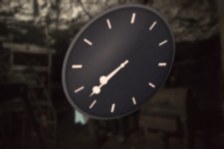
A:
7 h 37 min
